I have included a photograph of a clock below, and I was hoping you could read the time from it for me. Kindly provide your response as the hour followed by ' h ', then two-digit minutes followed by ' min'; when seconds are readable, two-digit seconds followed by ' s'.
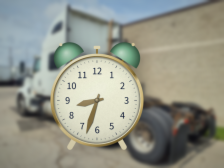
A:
8 h 33 min
